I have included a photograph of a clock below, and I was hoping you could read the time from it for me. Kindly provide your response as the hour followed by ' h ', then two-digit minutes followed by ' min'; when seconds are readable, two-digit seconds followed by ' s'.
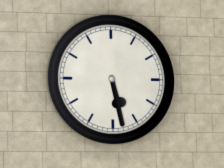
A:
5 h 28 min
